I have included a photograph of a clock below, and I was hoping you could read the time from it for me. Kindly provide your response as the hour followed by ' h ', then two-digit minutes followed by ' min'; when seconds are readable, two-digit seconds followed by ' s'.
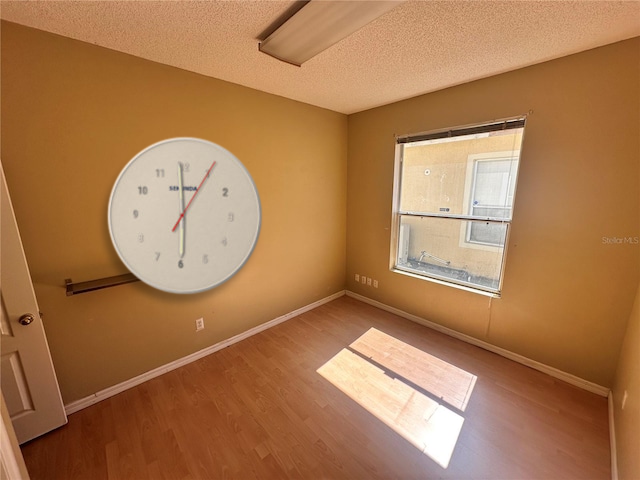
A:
5 h 59 min 05 s
